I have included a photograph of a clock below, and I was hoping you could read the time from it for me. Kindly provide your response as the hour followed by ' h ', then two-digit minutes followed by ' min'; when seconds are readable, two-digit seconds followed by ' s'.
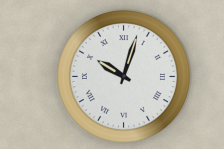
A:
10 h 03 min
